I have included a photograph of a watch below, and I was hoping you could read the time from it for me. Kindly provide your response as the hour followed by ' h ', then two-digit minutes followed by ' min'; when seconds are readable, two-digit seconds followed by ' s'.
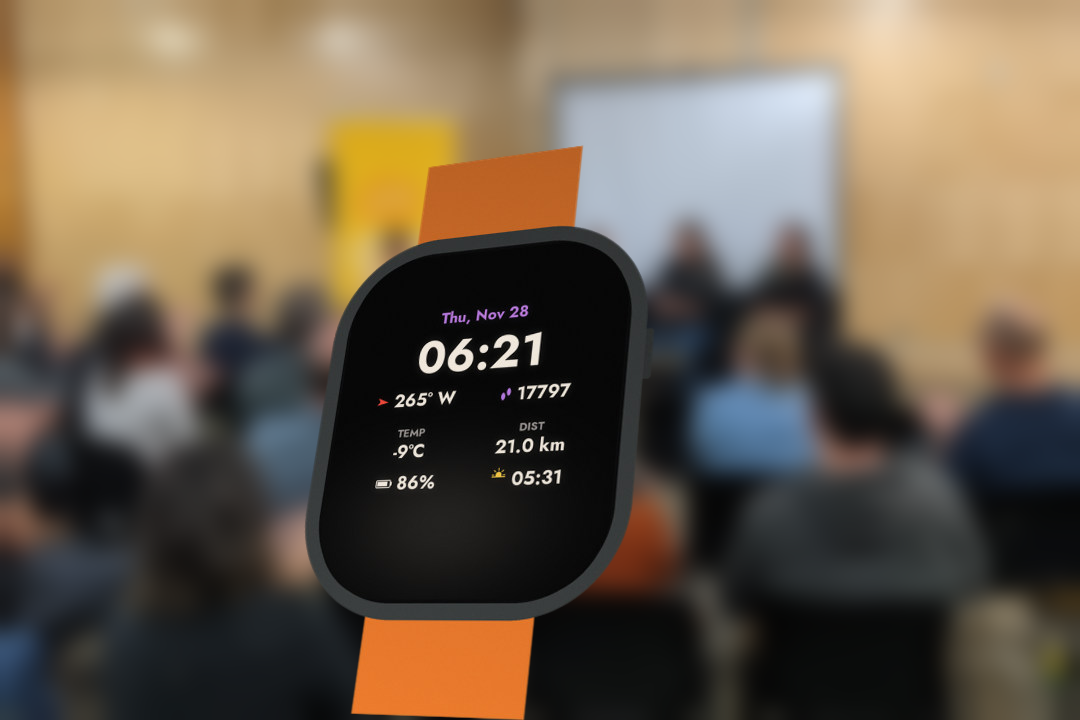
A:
6 h 21 min
